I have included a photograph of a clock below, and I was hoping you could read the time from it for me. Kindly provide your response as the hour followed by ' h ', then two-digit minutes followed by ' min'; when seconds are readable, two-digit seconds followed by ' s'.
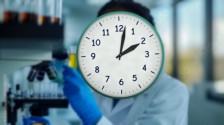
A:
2 h 02 min
